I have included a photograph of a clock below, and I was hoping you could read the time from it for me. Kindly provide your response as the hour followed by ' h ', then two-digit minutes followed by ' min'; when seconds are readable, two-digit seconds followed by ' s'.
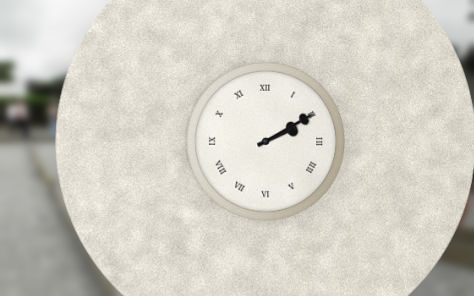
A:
2 h 10 min
